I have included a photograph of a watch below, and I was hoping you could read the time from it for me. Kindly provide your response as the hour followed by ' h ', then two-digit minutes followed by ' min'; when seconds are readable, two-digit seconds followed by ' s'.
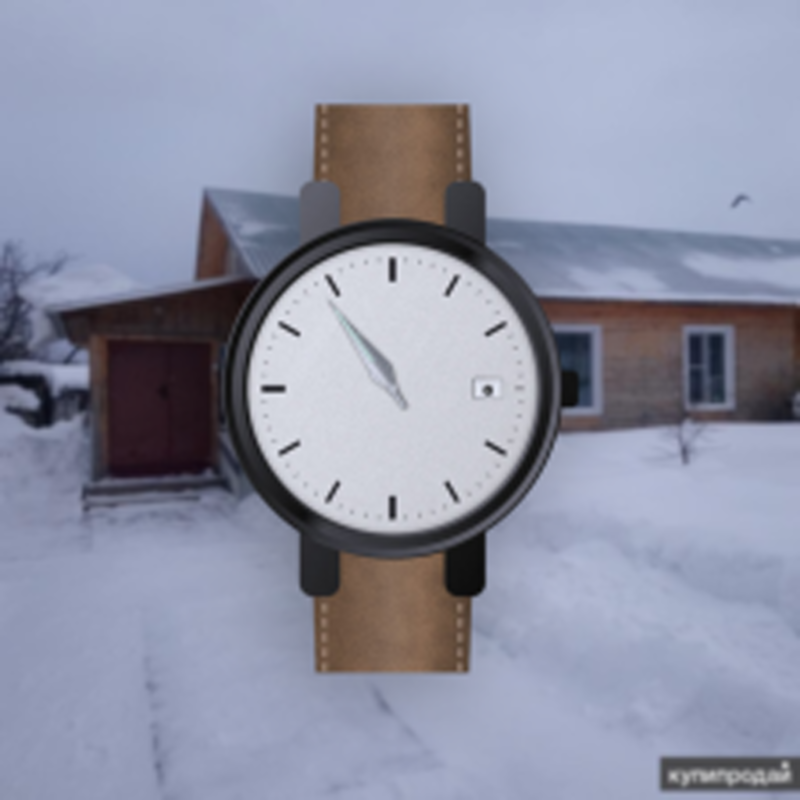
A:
10 h 54 min
